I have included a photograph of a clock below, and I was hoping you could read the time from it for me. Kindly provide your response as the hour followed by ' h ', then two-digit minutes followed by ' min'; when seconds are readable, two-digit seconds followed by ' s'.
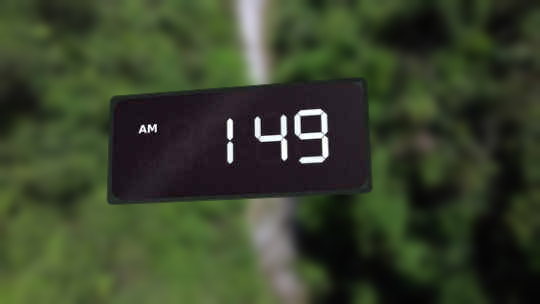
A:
1 h 49 min
